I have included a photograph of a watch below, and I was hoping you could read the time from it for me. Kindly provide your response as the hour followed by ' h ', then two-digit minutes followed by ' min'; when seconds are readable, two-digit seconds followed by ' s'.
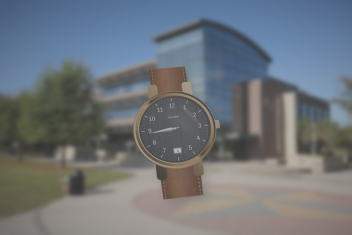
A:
8 h 44 min
